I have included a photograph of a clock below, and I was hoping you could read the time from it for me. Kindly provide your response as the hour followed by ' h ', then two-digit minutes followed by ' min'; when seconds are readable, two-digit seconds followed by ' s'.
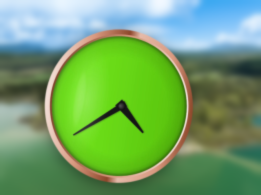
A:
4 h 40 min
